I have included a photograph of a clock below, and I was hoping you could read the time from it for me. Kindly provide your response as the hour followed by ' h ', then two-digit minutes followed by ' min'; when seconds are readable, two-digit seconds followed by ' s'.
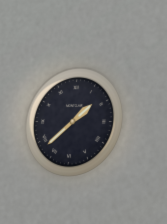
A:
1 h 38 min
